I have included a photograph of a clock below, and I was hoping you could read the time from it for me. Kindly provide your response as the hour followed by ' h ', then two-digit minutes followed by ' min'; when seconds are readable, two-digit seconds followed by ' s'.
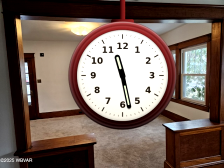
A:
11 h 28 min
